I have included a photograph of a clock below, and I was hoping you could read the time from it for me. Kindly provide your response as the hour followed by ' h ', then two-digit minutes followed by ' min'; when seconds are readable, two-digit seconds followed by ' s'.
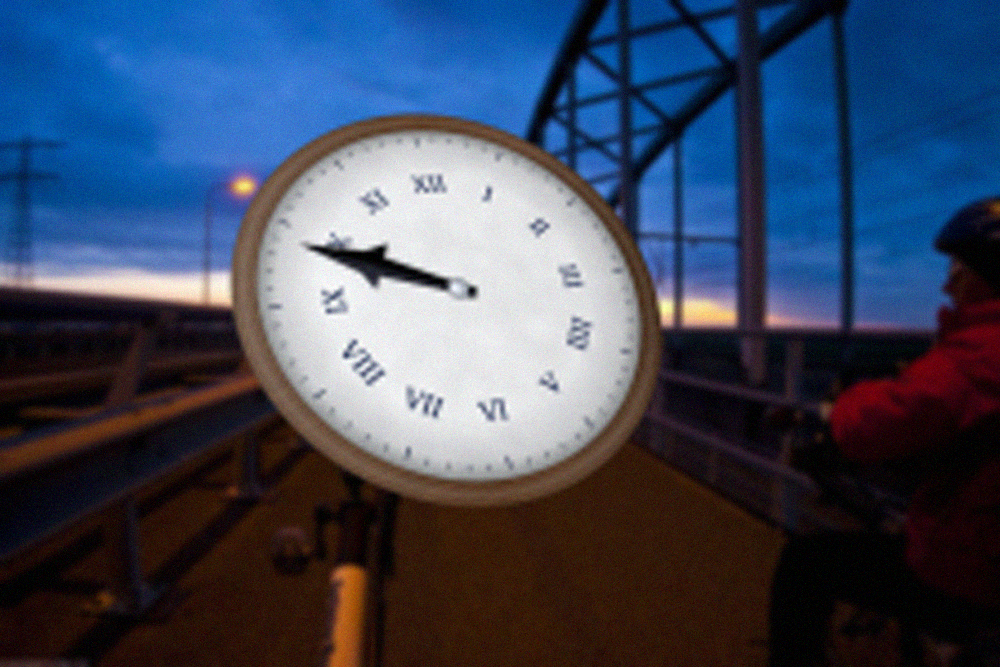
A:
9 h 49 min
